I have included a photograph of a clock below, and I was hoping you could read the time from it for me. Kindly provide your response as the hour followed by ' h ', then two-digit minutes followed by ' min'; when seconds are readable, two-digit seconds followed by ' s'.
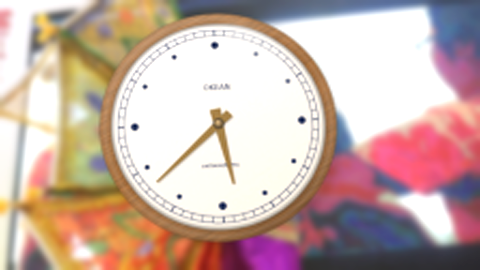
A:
5 h 38 min
